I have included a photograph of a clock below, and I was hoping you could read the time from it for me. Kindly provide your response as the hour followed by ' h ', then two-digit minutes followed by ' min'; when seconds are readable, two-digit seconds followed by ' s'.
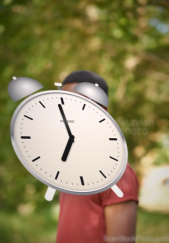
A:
6 h 59 min
